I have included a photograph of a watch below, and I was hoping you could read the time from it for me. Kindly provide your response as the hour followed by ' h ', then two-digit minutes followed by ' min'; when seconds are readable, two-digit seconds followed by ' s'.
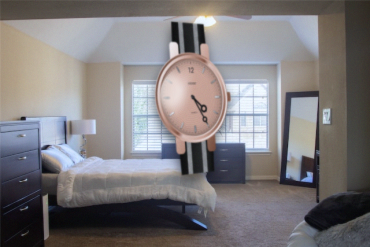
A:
4 h 25 min
